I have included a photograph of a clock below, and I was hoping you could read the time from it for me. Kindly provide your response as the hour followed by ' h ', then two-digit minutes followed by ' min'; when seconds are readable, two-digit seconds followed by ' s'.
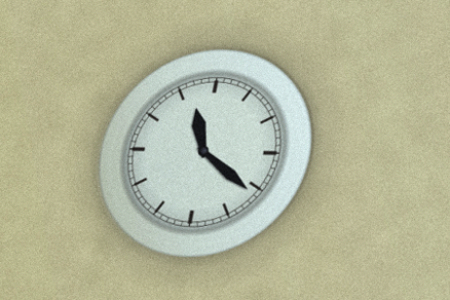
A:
11 h 21 min
